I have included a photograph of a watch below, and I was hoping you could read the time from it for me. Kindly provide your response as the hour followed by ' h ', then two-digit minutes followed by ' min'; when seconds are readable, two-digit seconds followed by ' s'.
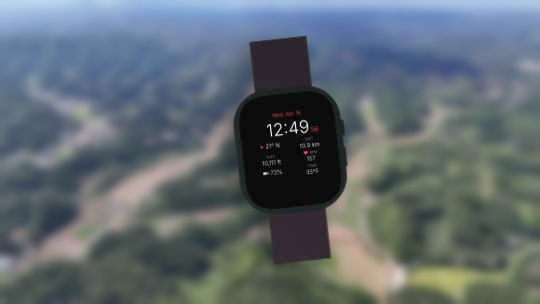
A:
12 h 49 min
